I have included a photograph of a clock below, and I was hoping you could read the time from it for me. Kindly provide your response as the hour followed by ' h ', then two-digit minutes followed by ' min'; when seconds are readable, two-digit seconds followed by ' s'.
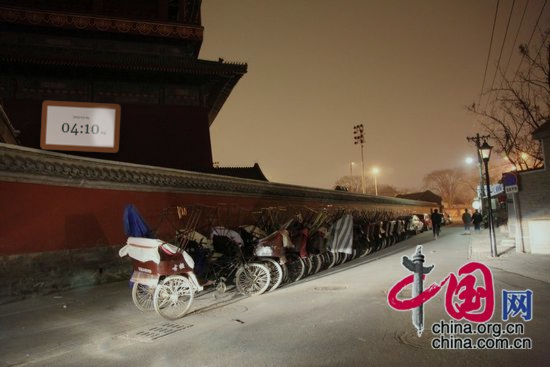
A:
4 h 10 min
